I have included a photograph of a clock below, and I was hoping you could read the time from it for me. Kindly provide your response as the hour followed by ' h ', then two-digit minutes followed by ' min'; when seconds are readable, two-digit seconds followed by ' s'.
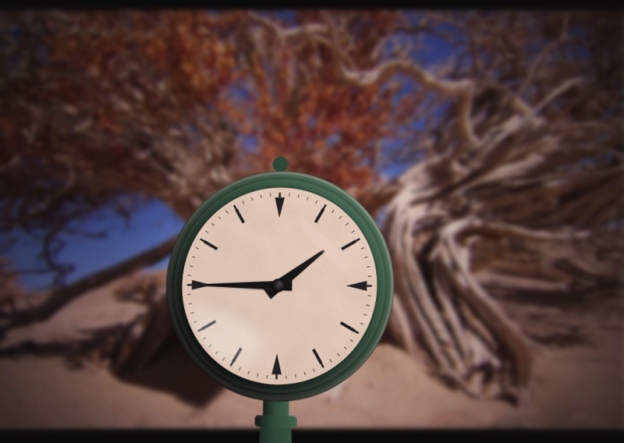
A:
1 h 45 min
